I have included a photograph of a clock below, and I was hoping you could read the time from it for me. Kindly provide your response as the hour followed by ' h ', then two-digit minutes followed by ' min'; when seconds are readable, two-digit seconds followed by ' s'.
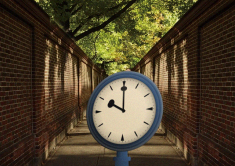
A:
10 h 00 min
